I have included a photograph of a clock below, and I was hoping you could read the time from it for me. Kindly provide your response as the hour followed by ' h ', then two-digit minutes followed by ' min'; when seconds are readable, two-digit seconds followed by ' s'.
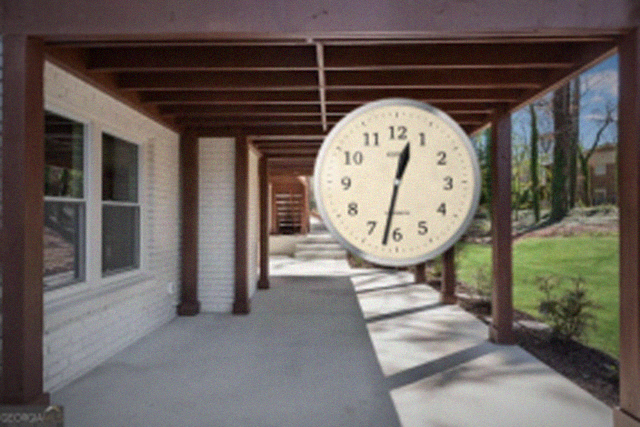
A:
12 h 32 min
